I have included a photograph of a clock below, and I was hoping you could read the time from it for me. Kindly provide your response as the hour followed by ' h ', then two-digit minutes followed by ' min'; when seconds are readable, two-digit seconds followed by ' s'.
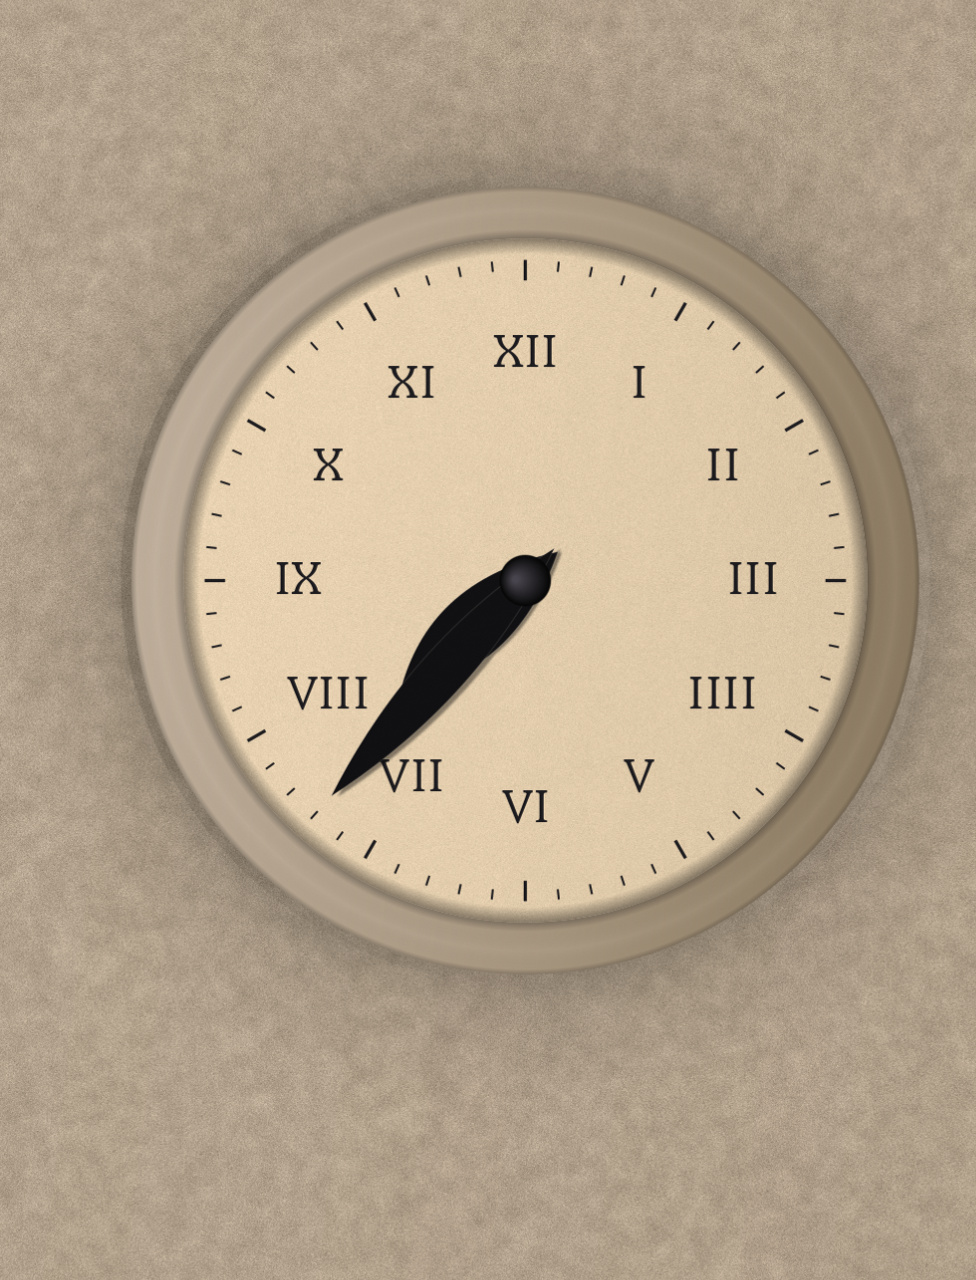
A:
7 h 37 min
